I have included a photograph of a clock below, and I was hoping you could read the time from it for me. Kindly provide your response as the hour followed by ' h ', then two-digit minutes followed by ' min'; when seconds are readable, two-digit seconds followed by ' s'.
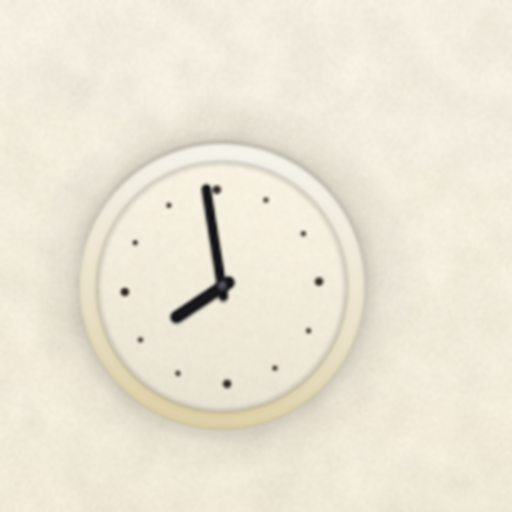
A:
7 h 59 min
